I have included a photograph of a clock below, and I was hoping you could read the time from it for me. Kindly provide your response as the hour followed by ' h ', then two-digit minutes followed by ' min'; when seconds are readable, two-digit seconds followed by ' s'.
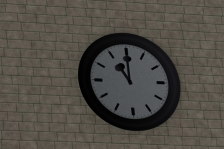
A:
11 h 00 min
